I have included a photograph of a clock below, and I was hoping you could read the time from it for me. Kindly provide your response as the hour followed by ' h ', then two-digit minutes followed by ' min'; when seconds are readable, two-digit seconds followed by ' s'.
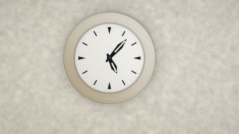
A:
5 h 07 min
